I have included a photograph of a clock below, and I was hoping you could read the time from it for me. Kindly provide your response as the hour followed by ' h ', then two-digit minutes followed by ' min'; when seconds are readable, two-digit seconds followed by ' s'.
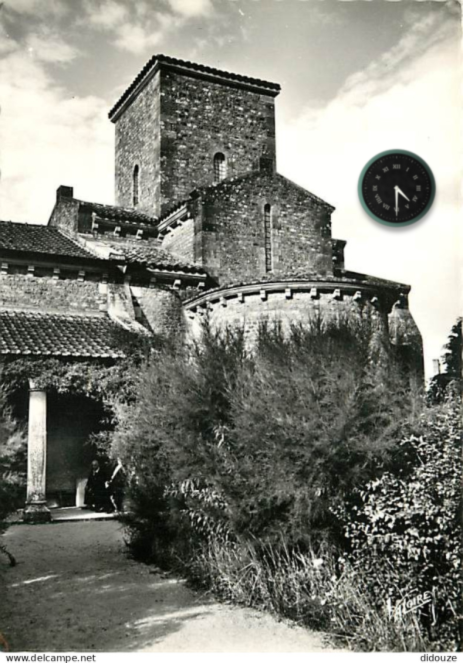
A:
4 h 30 min
